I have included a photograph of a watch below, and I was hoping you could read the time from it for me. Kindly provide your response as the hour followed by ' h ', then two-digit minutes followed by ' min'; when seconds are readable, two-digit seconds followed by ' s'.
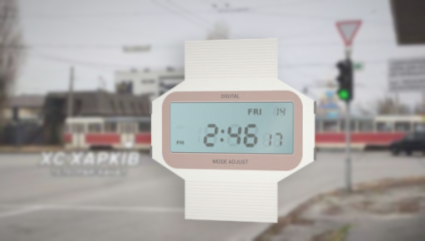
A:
2 h 46 min 17 s
